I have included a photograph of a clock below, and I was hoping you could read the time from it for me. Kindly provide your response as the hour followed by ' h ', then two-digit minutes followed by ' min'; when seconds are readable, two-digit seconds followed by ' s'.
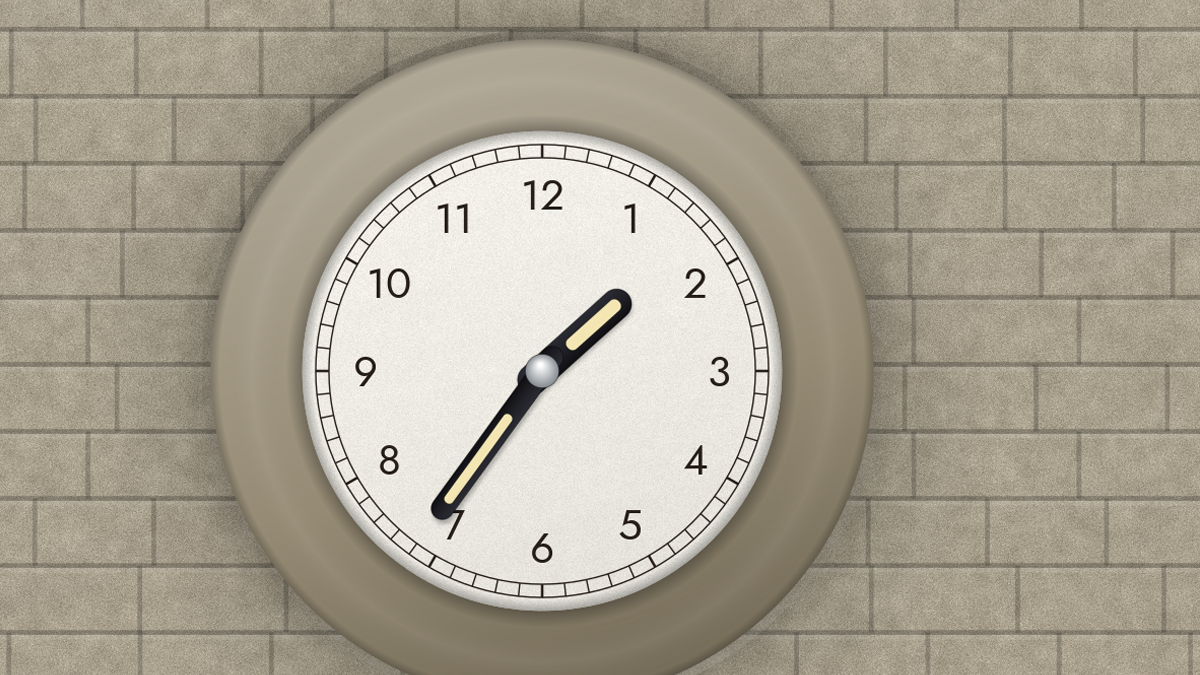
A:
1 h 36 min
